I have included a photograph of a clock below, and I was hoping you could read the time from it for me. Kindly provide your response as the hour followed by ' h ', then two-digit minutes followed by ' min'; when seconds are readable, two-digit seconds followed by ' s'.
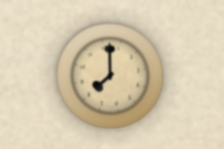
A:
8 h 02 min
